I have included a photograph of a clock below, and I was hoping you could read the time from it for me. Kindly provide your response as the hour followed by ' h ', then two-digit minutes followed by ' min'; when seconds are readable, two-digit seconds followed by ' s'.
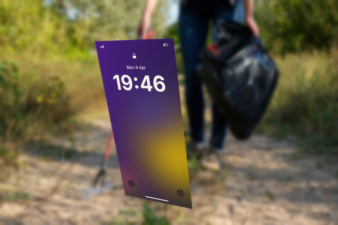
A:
19 h 46 min
